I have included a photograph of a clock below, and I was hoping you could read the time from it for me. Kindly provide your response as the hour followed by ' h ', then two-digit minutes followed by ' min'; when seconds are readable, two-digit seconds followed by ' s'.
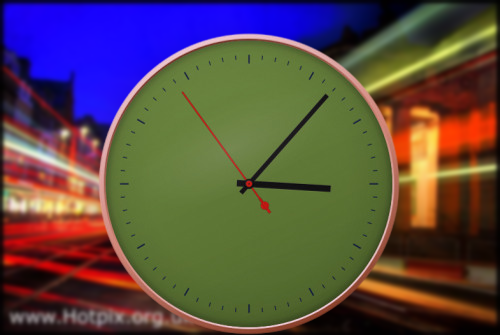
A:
3 h 06 min 54 s
